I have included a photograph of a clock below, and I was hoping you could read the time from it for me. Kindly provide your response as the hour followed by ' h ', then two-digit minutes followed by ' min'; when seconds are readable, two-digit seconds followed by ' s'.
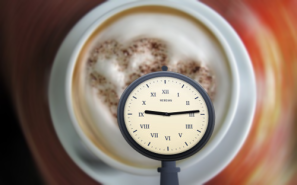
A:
9 h 14 min
